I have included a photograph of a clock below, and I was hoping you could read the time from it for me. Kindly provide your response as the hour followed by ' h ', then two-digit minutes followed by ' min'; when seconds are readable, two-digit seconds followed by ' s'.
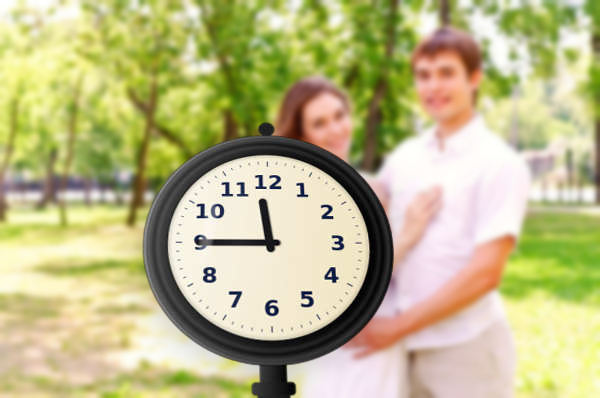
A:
11 h 45 min
